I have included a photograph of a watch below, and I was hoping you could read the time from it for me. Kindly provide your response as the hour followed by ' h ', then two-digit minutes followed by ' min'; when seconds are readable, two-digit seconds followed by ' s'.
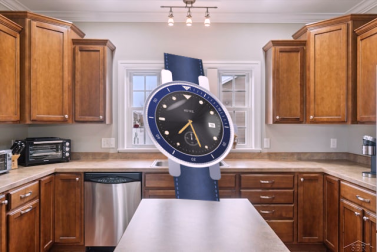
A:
7 h 27 min
